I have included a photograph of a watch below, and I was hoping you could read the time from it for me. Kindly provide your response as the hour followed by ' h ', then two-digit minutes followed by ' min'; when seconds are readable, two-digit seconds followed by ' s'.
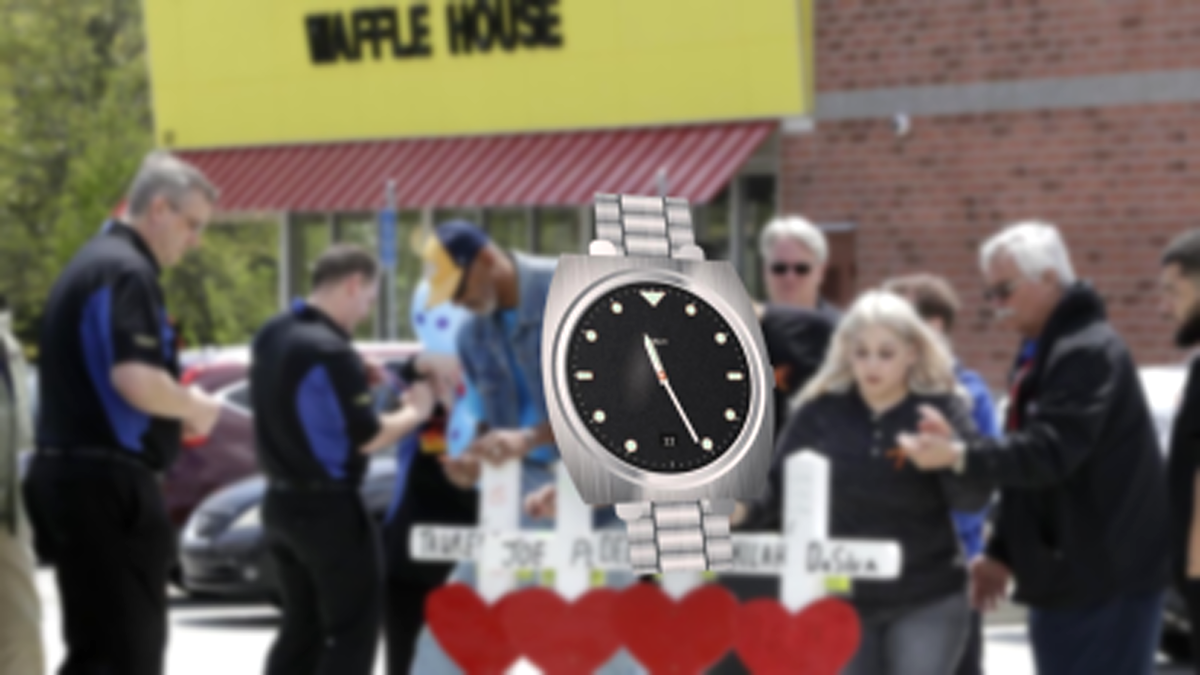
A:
11 h 26 min
